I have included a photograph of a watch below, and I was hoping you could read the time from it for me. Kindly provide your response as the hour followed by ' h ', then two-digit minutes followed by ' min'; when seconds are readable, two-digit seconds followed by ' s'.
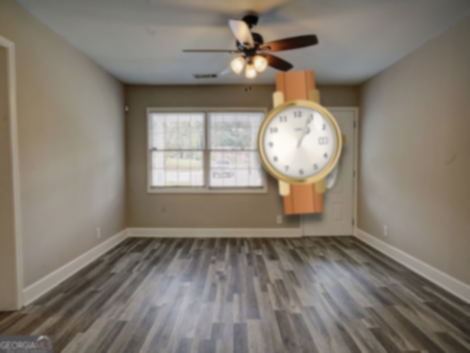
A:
1 h 04 min
